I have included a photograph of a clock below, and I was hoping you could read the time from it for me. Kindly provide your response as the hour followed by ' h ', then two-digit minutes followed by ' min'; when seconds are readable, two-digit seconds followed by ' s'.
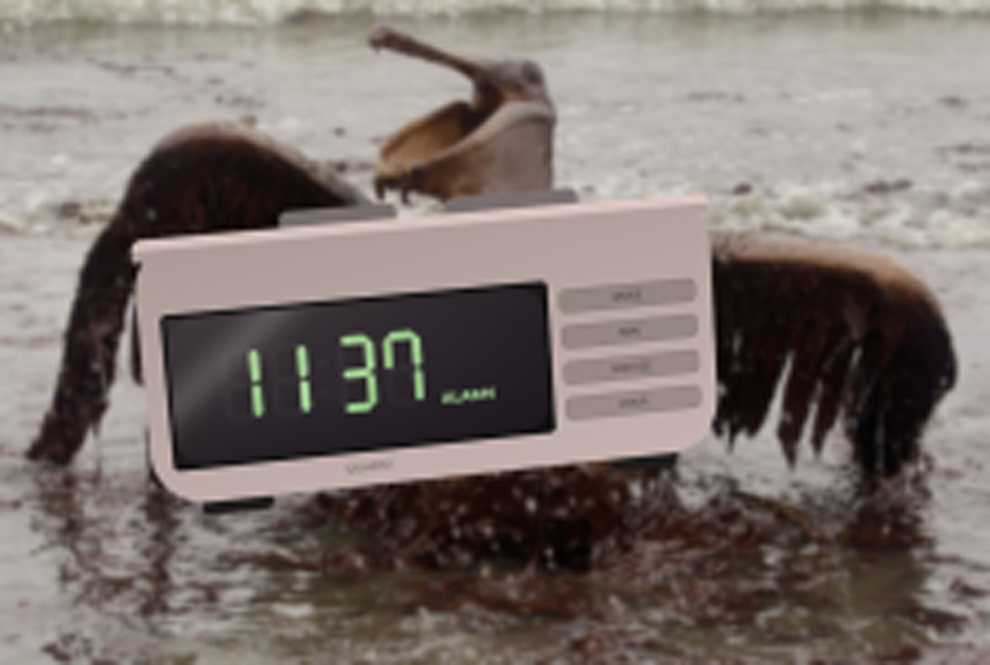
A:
11 h 37 min
